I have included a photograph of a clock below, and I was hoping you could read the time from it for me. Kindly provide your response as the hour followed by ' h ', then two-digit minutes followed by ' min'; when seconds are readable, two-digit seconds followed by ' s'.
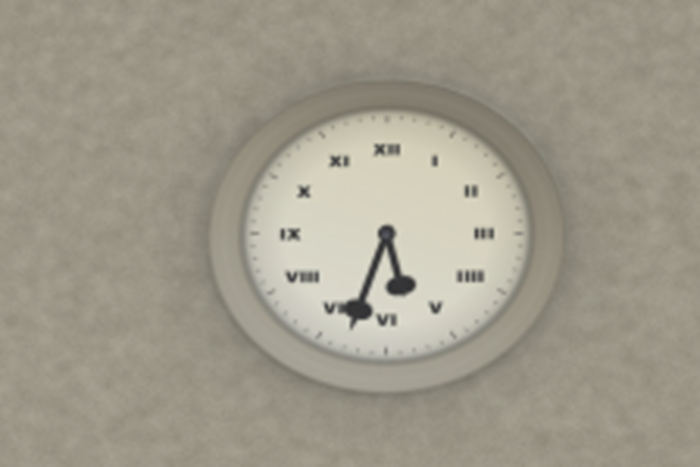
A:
5 h 33 min
